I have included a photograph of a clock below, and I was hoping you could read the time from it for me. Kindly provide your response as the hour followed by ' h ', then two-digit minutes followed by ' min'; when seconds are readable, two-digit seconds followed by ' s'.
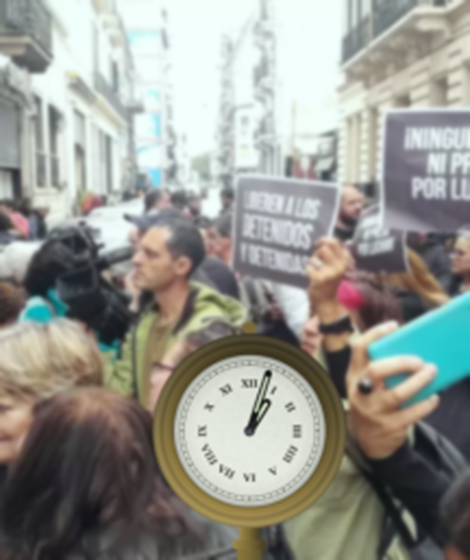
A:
1 h 03 min
